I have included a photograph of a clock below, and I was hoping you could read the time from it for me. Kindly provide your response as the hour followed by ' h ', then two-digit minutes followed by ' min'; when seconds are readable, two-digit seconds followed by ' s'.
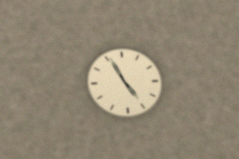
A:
4 h 56 min
